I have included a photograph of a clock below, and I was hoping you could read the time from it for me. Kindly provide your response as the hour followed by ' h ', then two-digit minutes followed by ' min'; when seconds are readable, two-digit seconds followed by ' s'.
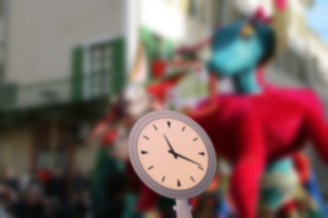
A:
11 h 19 min
